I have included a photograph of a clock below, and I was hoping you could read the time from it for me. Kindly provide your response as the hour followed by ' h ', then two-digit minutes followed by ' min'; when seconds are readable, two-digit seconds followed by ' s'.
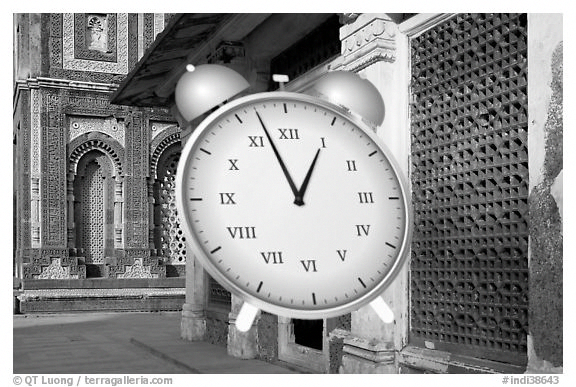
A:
12 h 57 min
